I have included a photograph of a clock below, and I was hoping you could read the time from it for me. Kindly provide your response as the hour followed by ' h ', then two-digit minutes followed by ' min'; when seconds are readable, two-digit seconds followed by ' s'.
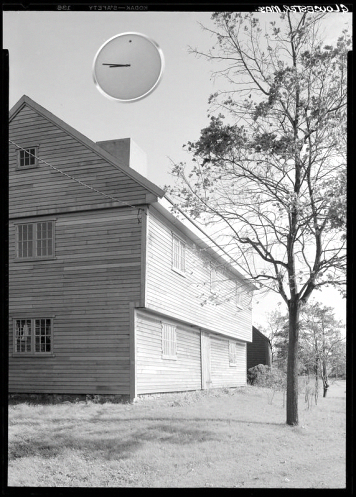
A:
8 h 45 min
